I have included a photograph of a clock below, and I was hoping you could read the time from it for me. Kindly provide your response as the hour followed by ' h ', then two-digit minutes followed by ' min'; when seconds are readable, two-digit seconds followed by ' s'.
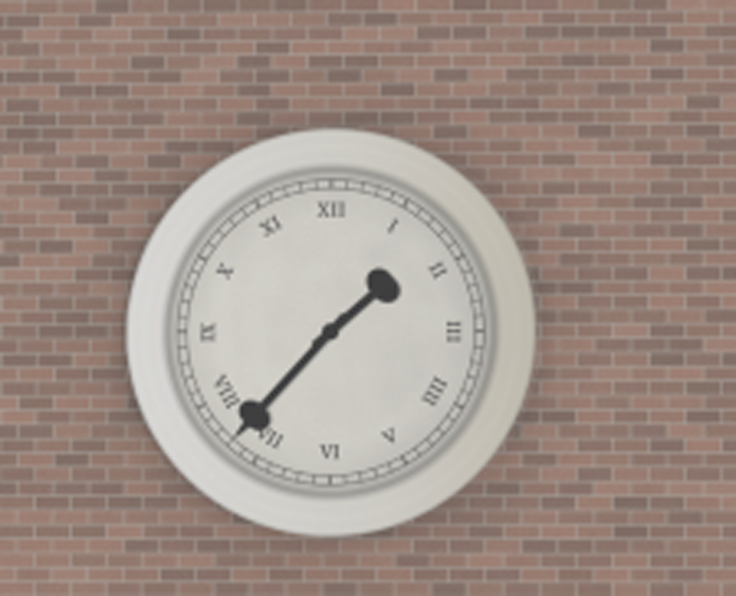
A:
1 h 37 min
